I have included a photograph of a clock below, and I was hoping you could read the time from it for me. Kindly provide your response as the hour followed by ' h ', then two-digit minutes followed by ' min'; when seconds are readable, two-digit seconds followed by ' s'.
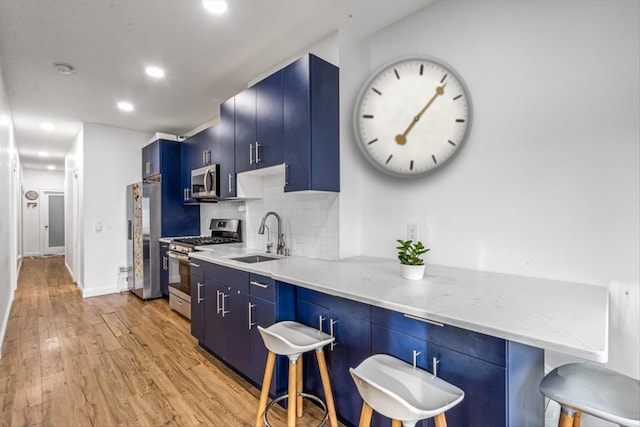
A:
7 h 06 min
